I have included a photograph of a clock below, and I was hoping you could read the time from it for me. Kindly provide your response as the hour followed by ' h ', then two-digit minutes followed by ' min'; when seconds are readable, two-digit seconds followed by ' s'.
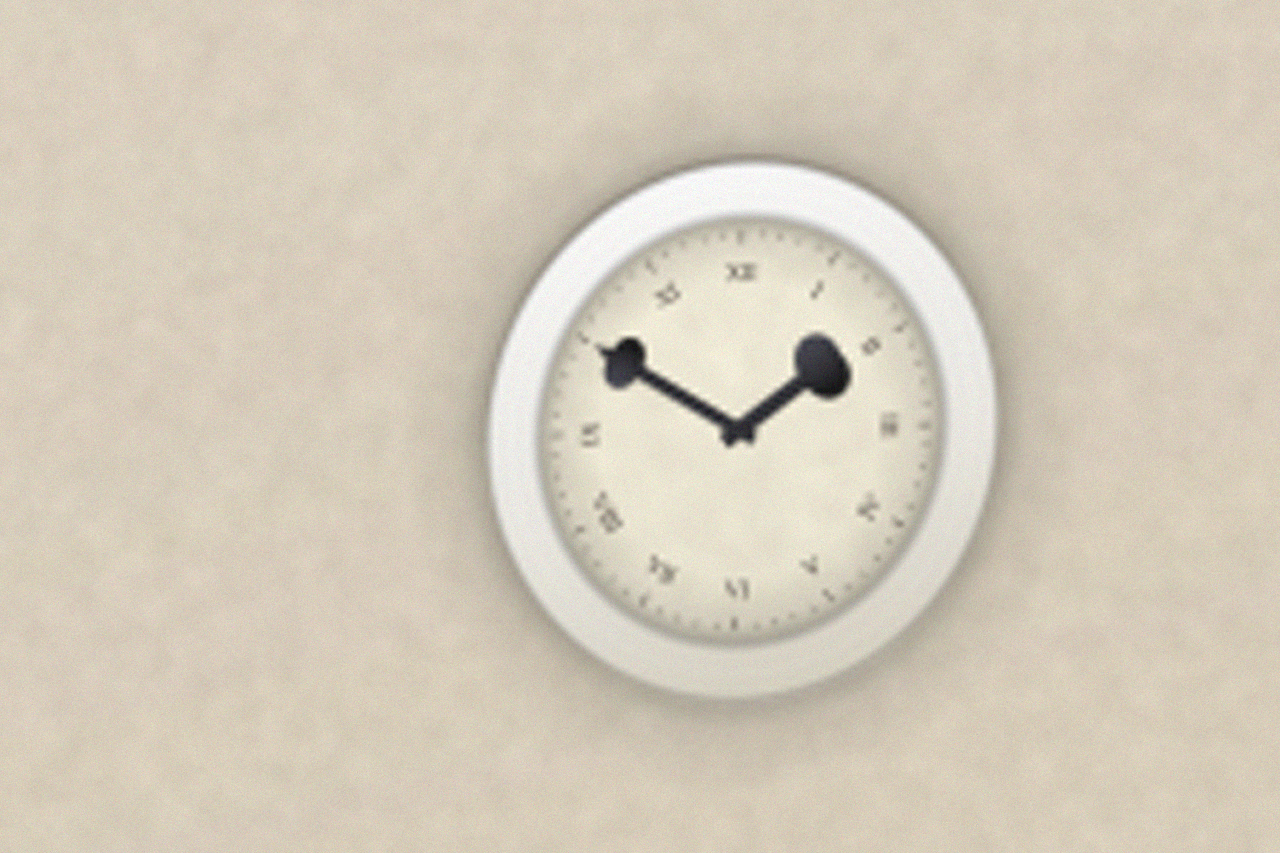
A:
1 h 50 min
